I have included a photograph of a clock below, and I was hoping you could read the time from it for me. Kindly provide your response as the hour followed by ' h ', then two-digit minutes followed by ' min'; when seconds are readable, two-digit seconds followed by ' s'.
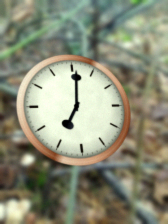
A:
7 h 01 min
